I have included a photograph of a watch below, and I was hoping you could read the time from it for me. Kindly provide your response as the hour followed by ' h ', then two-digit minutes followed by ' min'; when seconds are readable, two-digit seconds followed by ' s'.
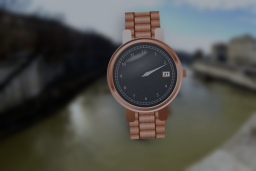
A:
2 h 11 min
